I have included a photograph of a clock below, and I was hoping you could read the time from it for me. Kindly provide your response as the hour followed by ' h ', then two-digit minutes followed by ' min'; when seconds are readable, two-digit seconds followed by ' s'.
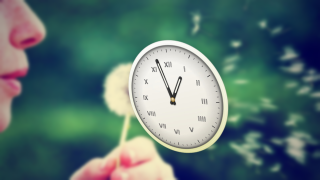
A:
12 h 57 min
